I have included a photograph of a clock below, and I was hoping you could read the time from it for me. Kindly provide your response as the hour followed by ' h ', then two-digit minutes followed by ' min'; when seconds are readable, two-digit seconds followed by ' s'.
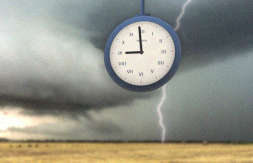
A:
8 h 59 min
